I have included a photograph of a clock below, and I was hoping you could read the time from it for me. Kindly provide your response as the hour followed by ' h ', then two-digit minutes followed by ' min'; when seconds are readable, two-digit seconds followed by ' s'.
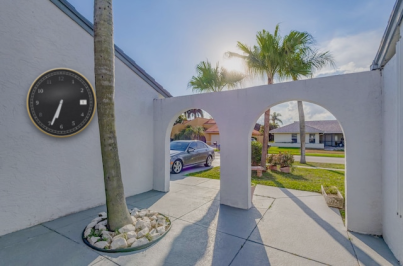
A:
6 h 34 min
